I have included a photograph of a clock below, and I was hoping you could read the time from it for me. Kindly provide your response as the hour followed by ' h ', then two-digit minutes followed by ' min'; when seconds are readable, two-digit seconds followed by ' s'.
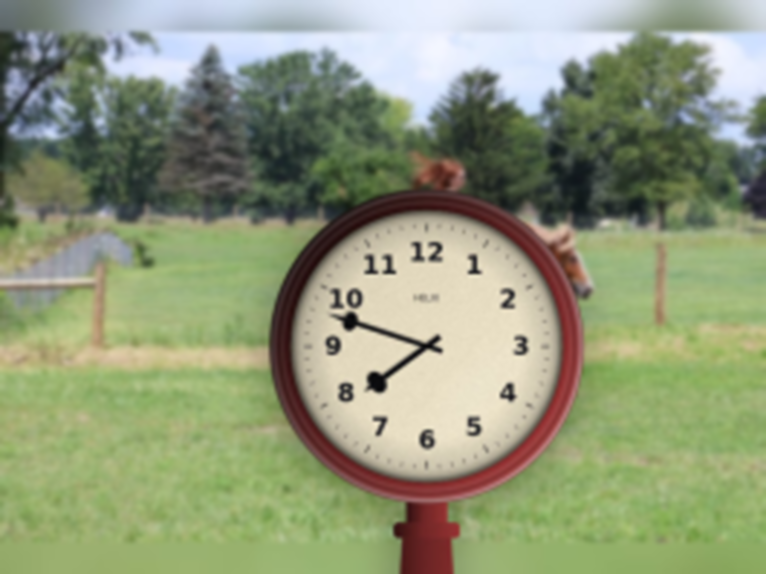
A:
7 h 48 min
